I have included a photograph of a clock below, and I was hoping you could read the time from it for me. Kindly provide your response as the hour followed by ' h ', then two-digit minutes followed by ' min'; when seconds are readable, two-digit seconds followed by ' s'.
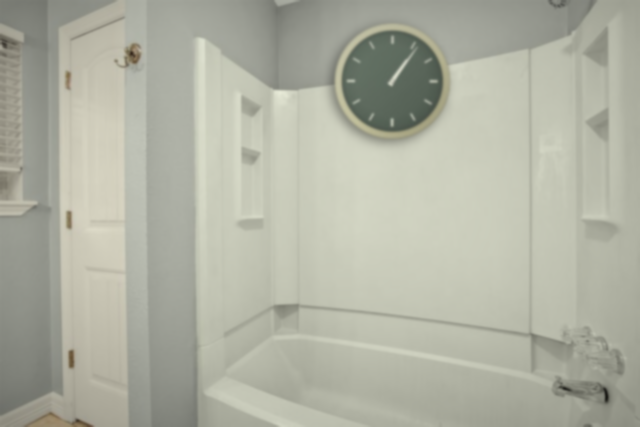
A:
1 h 06 min
